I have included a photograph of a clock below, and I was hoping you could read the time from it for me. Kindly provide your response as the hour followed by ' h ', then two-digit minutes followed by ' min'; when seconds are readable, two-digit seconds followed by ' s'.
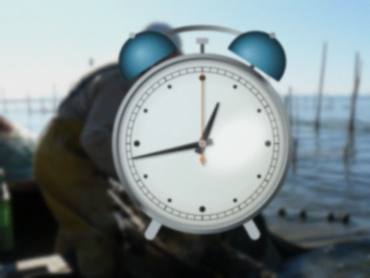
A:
12 h 43 min 00 s
